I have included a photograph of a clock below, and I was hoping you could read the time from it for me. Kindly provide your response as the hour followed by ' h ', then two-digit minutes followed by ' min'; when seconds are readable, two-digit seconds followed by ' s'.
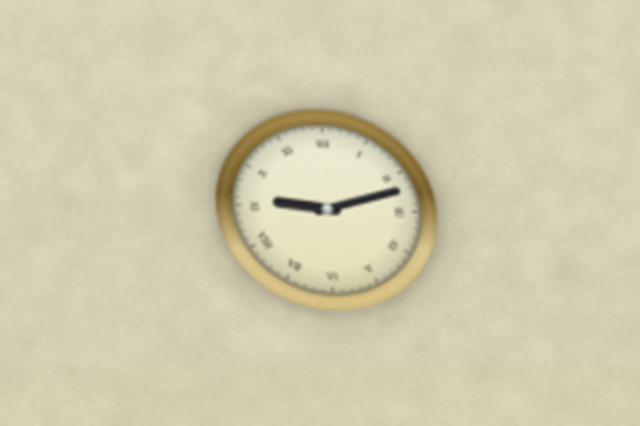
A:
9 h 12 min
